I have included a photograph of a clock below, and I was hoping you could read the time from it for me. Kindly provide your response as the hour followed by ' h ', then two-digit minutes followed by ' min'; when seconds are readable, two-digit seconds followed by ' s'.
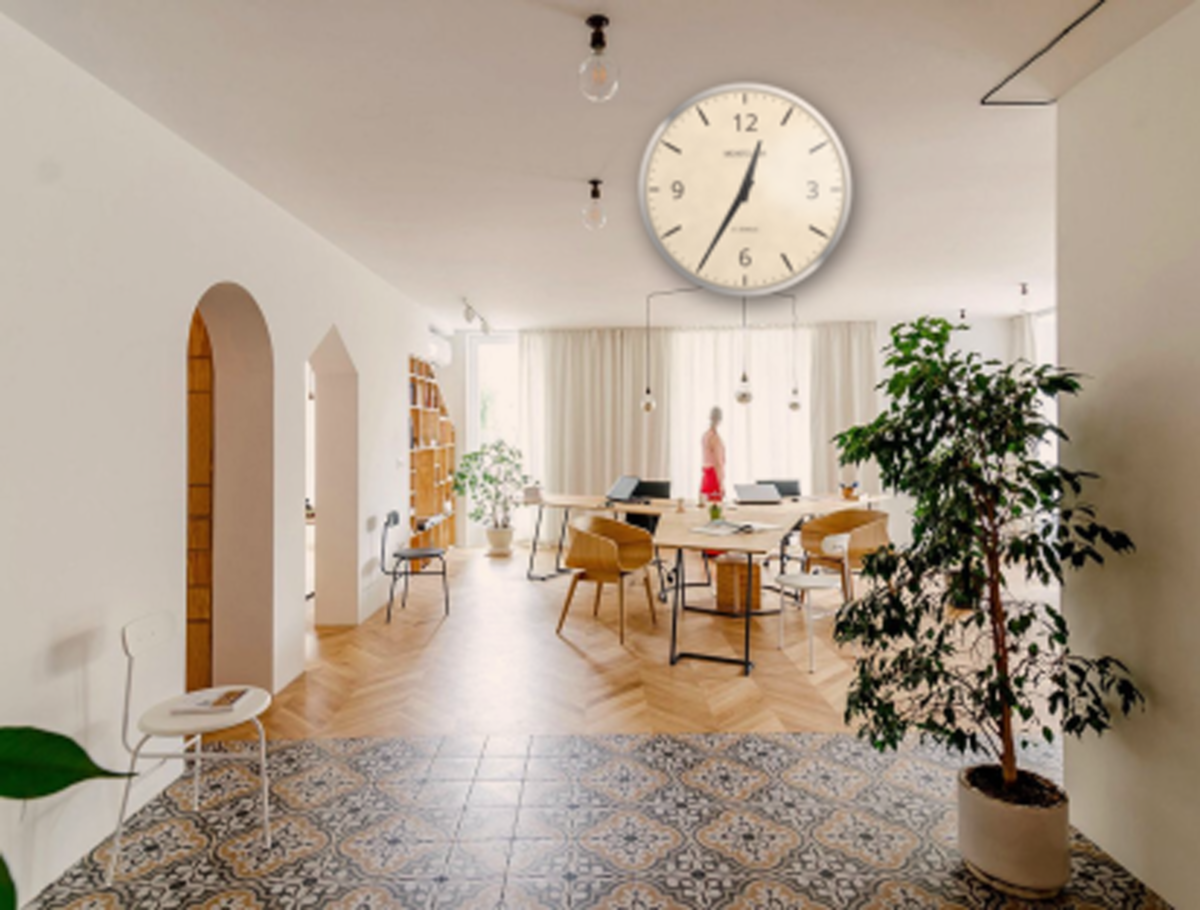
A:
12 h 35 min
